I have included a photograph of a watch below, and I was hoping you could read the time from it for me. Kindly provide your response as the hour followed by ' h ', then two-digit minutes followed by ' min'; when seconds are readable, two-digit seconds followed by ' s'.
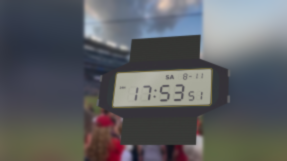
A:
17 h 53 min 51 s
